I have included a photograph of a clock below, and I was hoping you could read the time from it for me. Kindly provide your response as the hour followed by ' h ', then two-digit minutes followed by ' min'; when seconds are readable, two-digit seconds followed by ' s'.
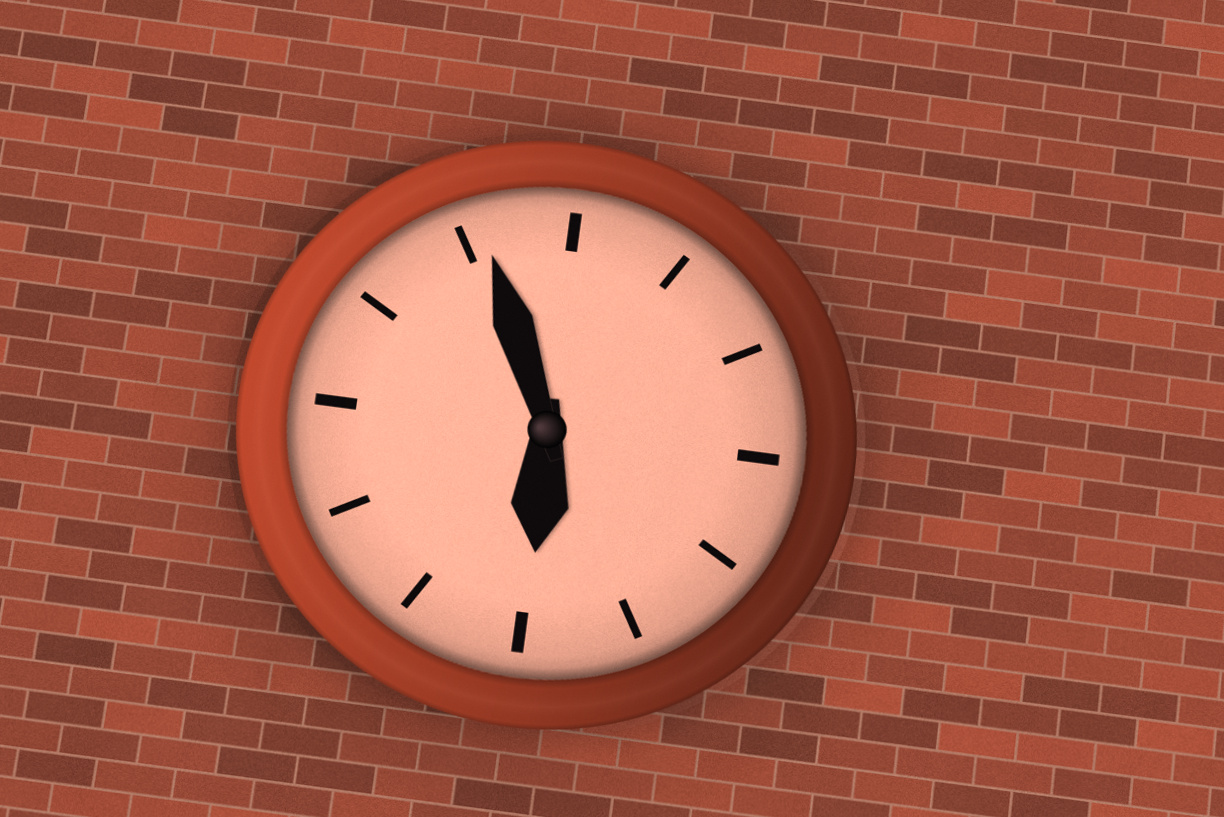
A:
5 h 56 min
